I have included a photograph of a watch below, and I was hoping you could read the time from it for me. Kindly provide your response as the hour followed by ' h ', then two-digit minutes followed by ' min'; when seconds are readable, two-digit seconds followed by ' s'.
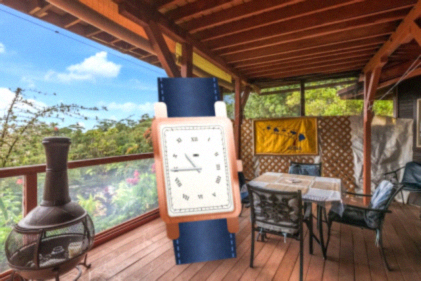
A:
10 h 45 min
